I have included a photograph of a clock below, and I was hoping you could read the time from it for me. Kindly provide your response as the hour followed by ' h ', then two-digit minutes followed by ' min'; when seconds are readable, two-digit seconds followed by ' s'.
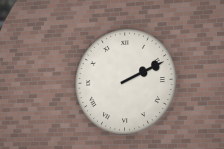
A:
2 h 11 min
